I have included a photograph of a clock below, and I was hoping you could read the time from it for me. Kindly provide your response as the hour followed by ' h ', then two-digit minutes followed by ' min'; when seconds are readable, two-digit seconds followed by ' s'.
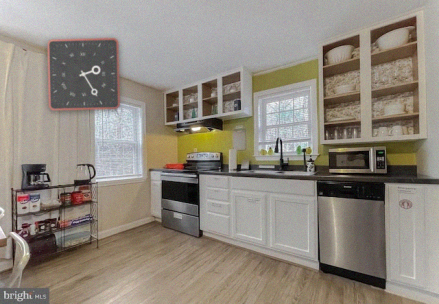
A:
2 h 25 min
